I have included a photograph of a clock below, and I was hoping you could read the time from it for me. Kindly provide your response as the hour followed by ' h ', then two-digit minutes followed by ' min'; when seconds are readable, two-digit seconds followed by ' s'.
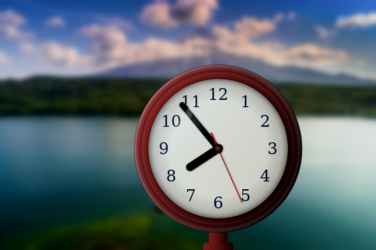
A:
7 h 53 min 26 s
